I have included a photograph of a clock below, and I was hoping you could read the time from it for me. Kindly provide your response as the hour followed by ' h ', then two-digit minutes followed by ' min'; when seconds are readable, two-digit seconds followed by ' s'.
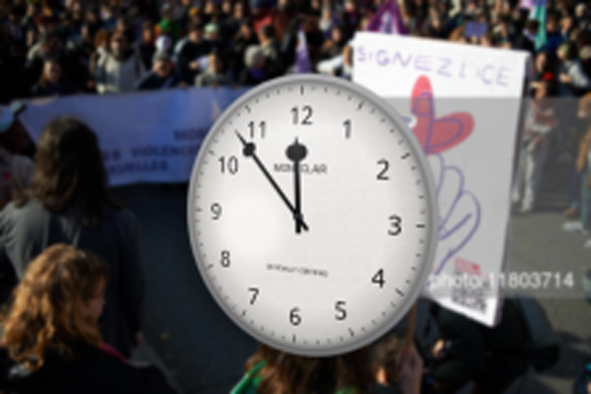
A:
11 h 53 min
